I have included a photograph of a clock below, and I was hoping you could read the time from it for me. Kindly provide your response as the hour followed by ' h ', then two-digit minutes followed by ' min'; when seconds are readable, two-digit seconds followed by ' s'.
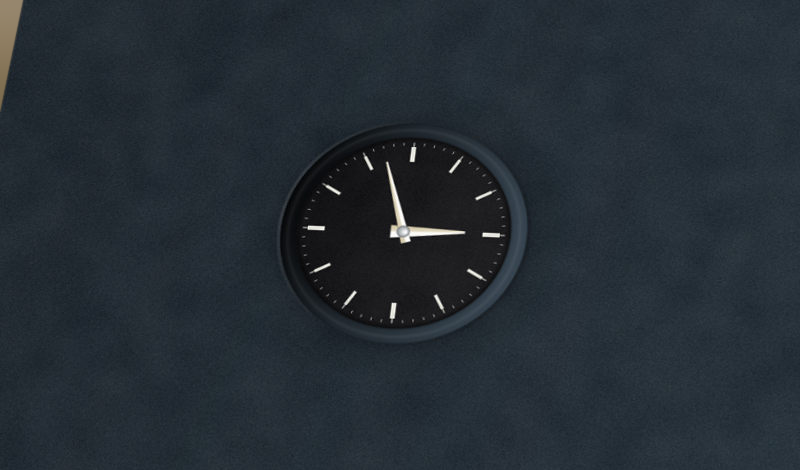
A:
2 h 57 min
